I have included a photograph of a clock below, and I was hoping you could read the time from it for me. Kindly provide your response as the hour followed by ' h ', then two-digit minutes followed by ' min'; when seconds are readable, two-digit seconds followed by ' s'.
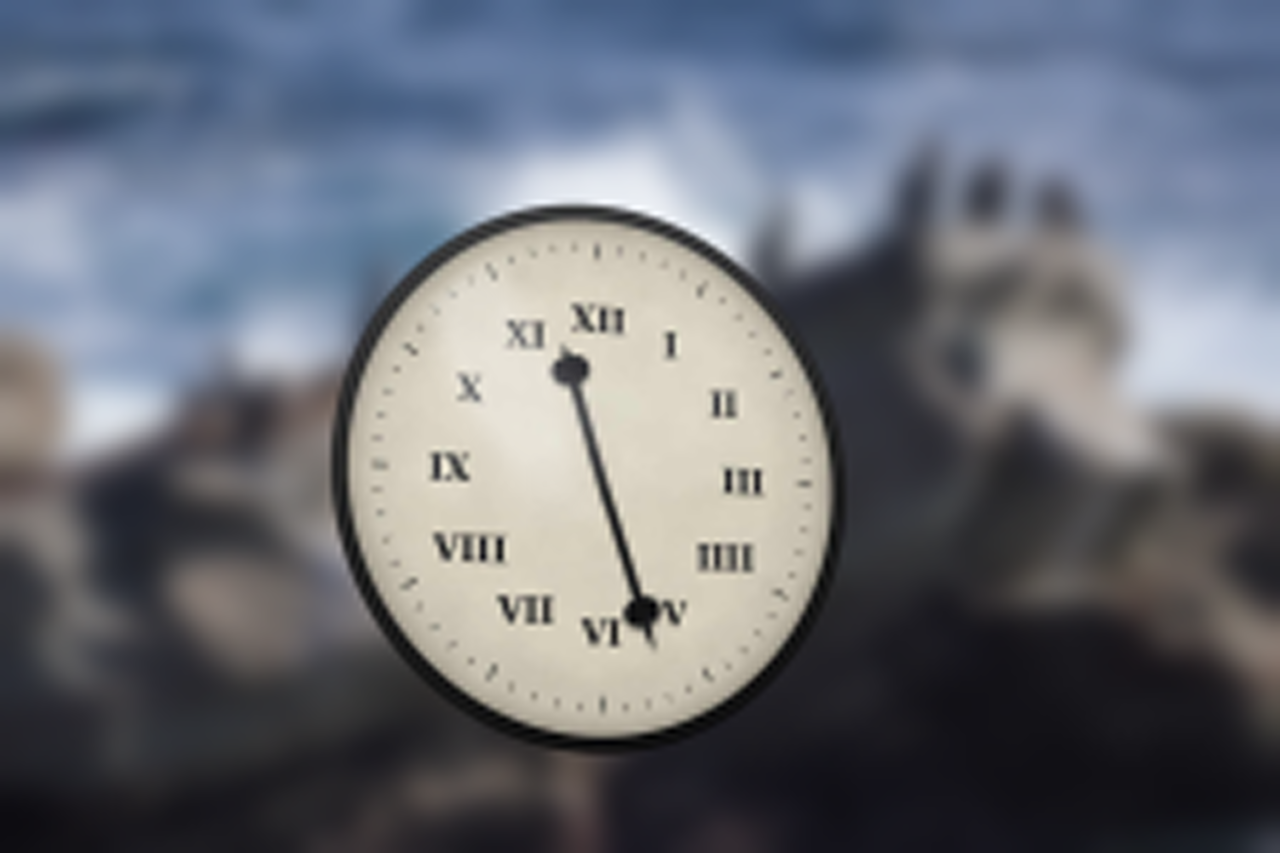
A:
11 h 27 min
